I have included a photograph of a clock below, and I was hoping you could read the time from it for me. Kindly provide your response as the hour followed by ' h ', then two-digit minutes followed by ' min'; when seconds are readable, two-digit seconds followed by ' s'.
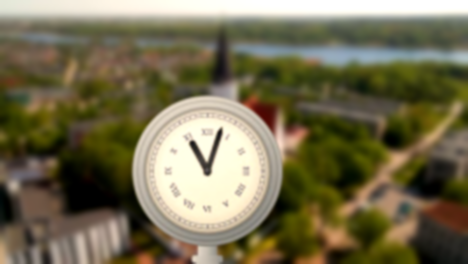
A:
11 h 03 min
